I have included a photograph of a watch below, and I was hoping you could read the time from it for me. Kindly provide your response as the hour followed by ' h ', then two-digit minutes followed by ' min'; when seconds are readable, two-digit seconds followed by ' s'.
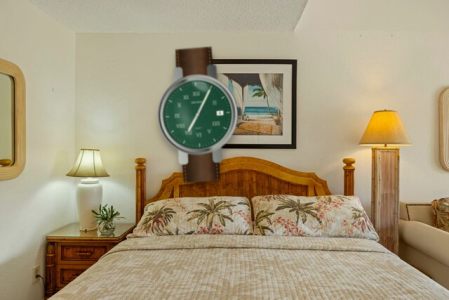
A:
7 h 05 min
